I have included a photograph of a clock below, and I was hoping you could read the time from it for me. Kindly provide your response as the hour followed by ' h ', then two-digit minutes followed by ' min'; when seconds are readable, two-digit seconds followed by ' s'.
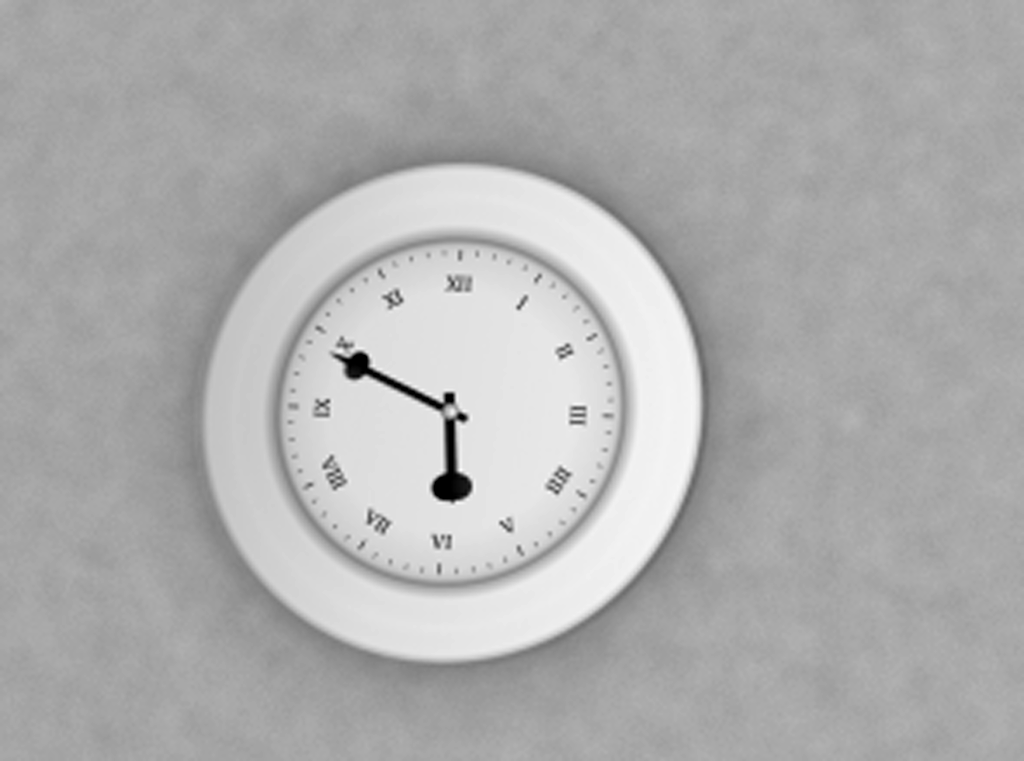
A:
5 h 49 min
